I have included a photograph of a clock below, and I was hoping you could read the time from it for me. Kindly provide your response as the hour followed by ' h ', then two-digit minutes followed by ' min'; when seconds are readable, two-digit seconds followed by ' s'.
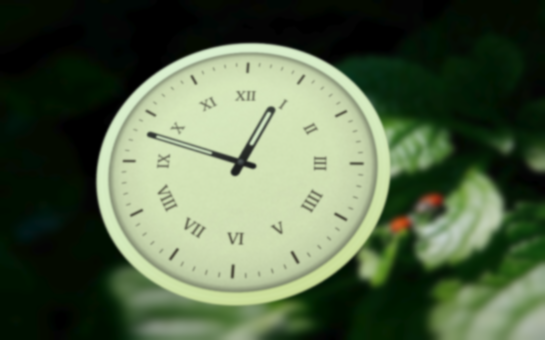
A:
12 h 48 min
